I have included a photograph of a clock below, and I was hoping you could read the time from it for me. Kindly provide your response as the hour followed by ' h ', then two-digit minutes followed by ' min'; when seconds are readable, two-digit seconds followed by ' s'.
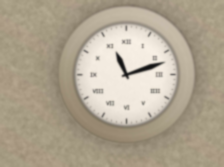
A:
11 h 12 min
